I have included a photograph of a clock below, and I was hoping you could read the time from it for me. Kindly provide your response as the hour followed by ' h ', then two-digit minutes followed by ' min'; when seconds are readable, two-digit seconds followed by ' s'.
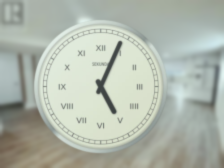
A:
5 h 04 min
